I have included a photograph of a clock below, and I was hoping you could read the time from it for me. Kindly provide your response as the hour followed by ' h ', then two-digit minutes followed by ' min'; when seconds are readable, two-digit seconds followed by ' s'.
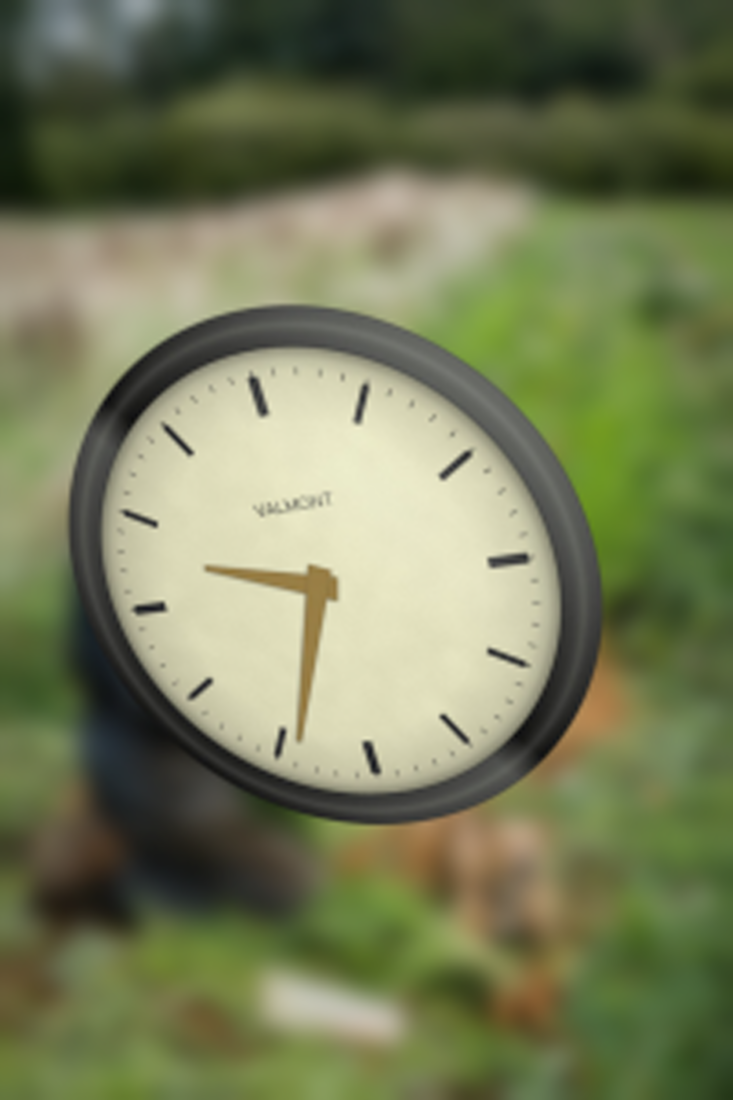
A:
9 h 34 min
